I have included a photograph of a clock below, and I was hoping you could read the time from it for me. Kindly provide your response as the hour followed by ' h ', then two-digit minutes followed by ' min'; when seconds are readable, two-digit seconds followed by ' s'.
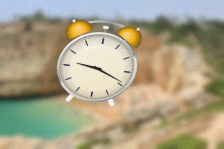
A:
9 h 19 min
